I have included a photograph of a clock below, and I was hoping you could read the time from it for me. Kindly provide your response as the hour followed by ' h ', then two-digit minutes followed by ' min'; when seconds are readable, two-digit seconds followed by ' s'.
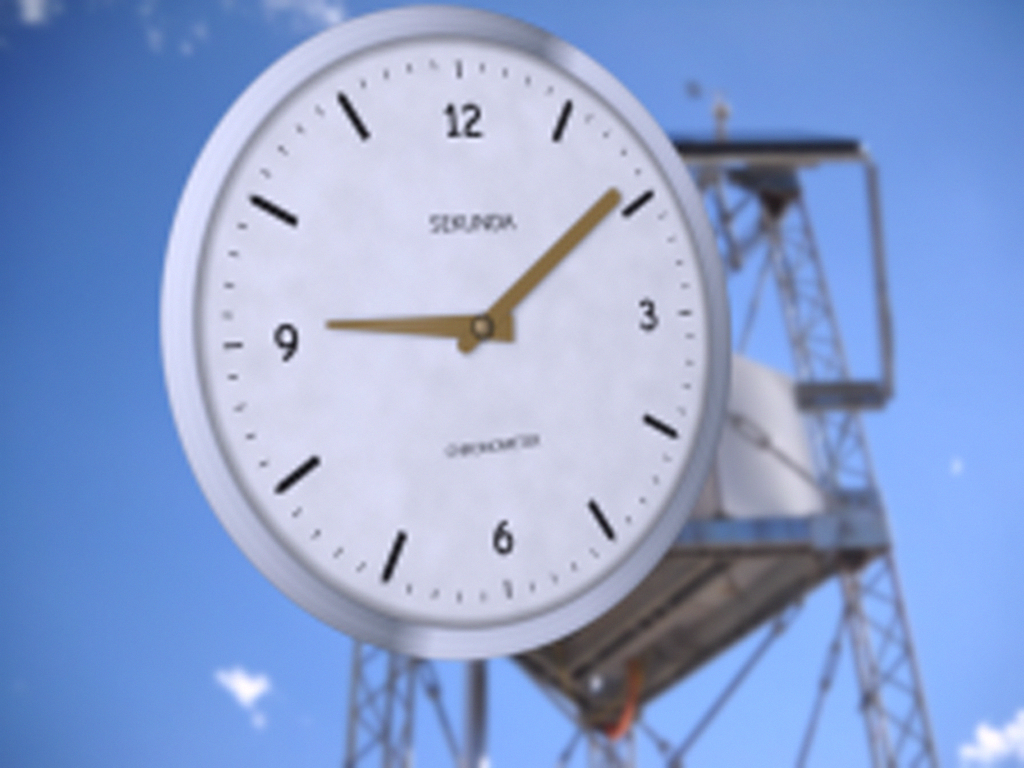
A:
9 h 09 min
